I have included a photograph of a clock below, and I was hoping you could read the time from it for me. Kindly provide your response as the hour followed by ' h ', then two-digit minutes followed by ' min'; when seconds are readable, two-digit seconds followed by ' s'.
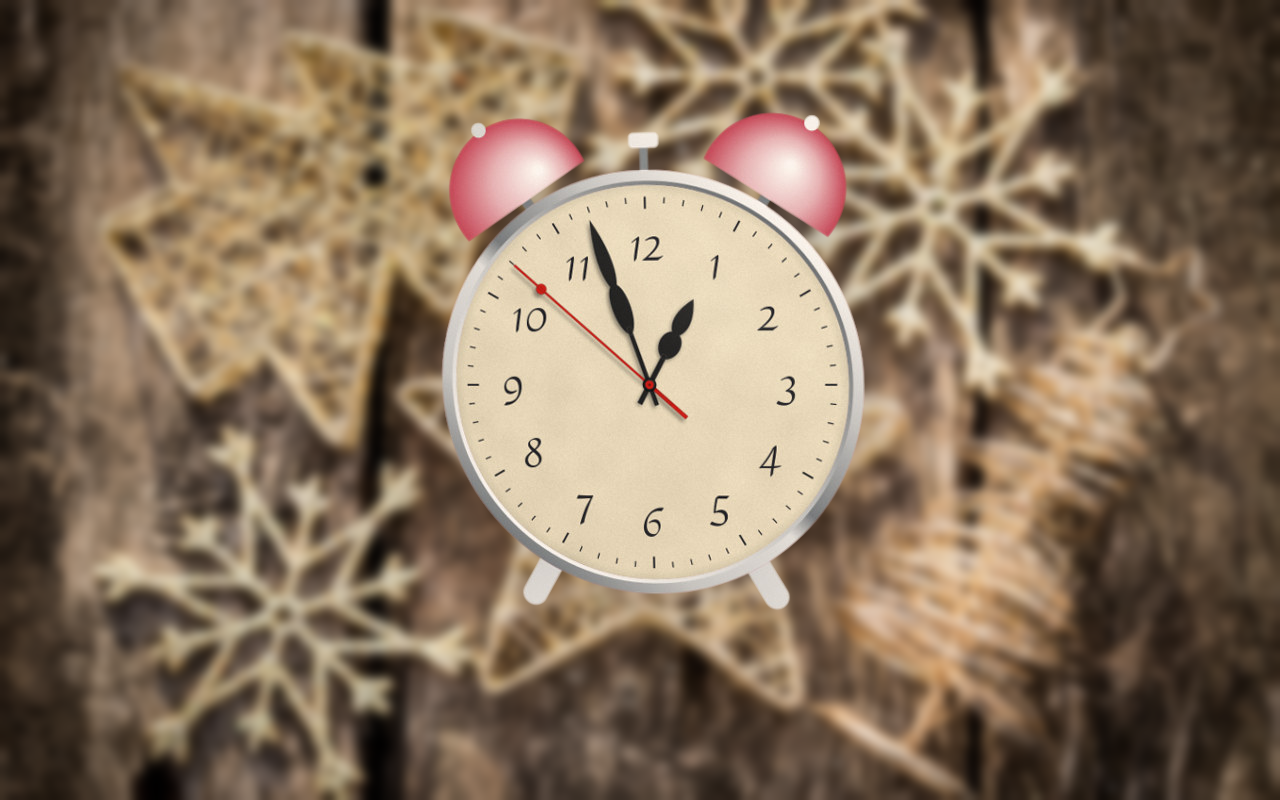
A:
12 h 56 min 52 s
